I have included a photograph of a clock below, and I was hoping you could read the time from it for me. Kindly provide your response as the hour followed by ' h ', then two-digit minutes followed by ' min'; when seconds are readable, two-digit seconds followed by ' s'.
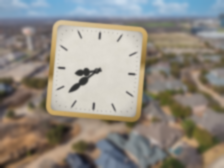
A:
8 h 38 min
